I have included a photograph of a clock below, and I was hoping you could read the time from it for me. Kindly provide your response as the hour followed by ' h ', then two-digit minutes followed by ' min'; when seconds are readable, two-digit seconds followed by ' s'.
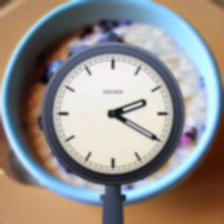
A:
2 h 20 min
